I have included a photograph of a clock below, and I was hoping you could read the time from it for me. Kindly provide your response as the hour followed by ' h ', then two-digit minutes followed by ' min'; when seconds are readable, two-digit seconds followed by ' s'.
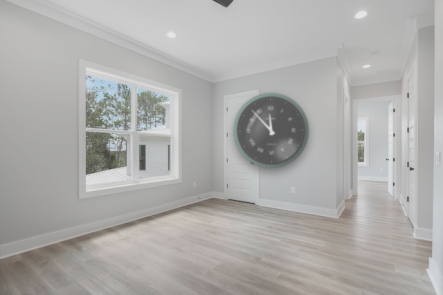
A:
11 h 53 min
